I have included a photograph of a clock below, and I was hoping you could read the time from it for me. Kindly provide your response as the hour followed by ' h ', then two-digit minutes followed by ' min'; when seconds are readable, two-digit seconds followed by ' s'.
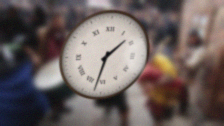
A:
1 h 32 min
